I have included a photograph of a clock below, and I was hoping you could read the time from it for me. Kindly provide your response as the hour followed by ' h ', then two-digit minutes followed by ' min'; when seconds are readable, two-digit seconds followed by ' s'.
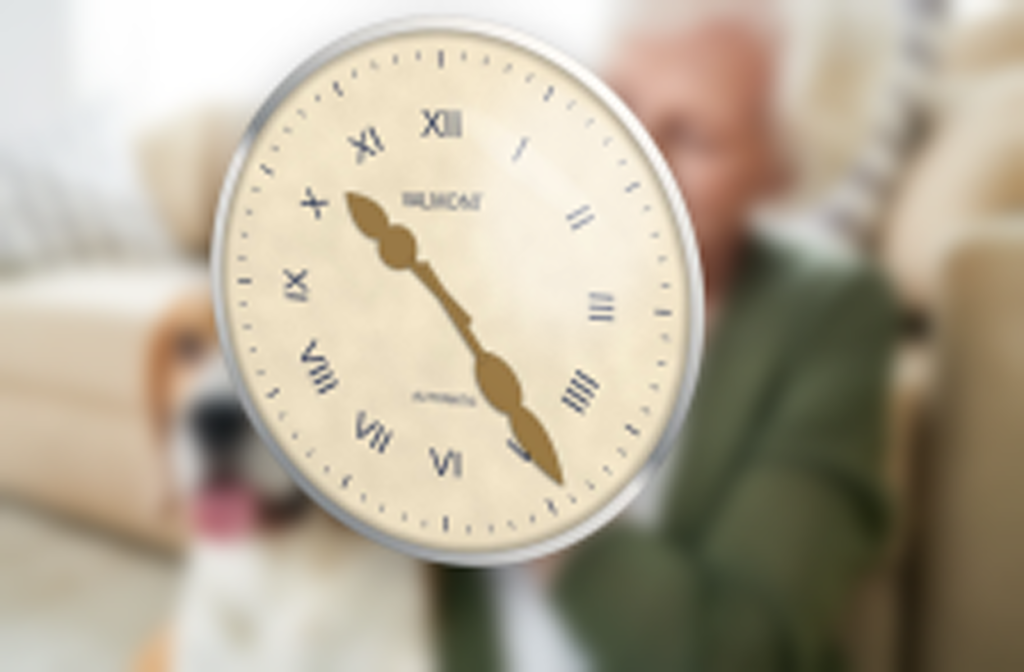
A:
10 h 24 min
